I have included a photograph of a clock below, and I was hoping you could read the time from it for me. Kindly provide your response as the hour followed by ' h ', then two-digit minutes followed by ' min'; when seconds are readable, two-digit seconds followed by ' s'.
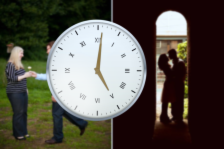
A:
5 h 01 min
